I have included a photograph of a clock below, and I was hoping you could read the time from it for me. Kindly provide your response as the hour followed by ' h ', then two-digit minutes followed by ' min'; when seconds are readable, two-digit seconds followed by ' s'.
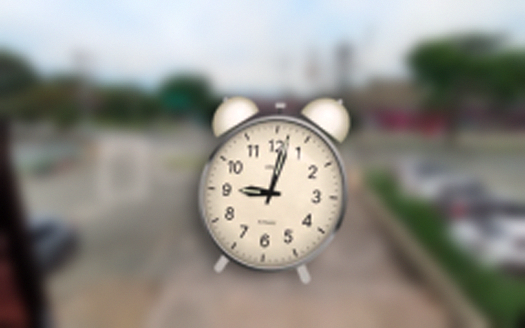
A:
9 h 02 min
